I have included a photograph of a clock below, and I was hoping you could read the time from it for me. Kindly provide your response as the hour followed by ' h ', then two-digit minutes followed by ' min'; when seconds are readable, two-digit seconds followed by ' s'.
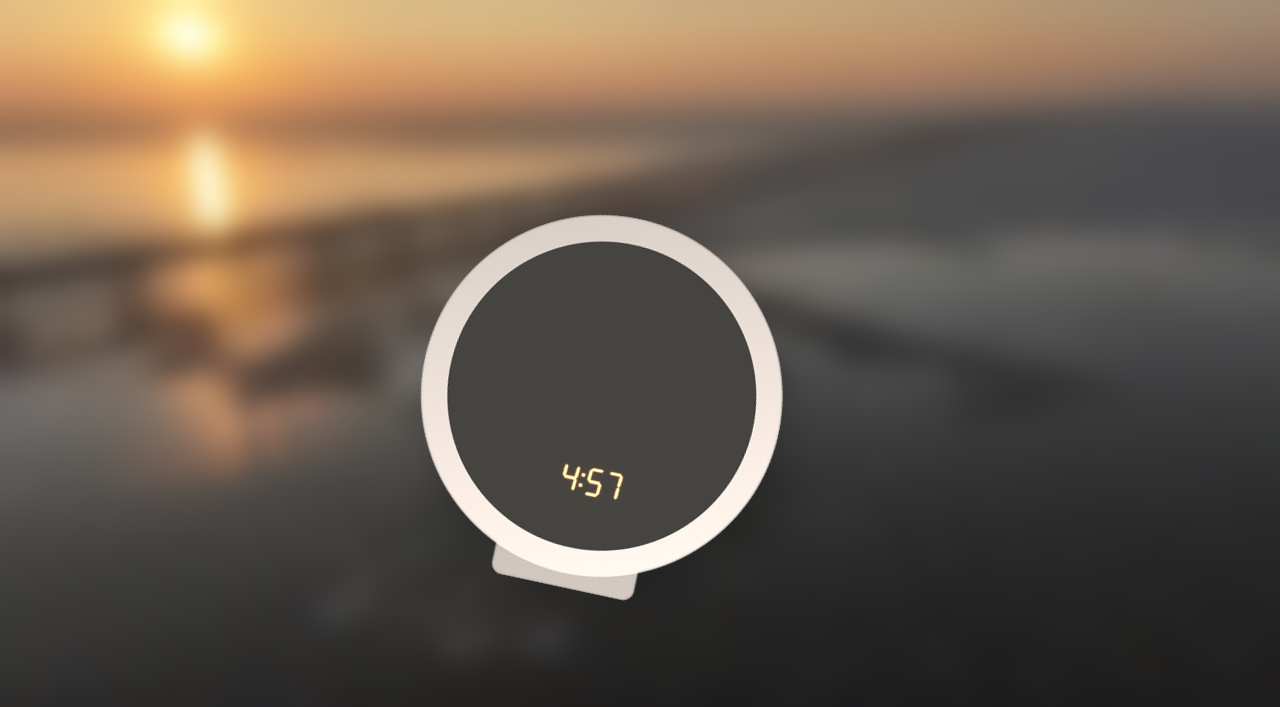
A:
4 h 57 min
